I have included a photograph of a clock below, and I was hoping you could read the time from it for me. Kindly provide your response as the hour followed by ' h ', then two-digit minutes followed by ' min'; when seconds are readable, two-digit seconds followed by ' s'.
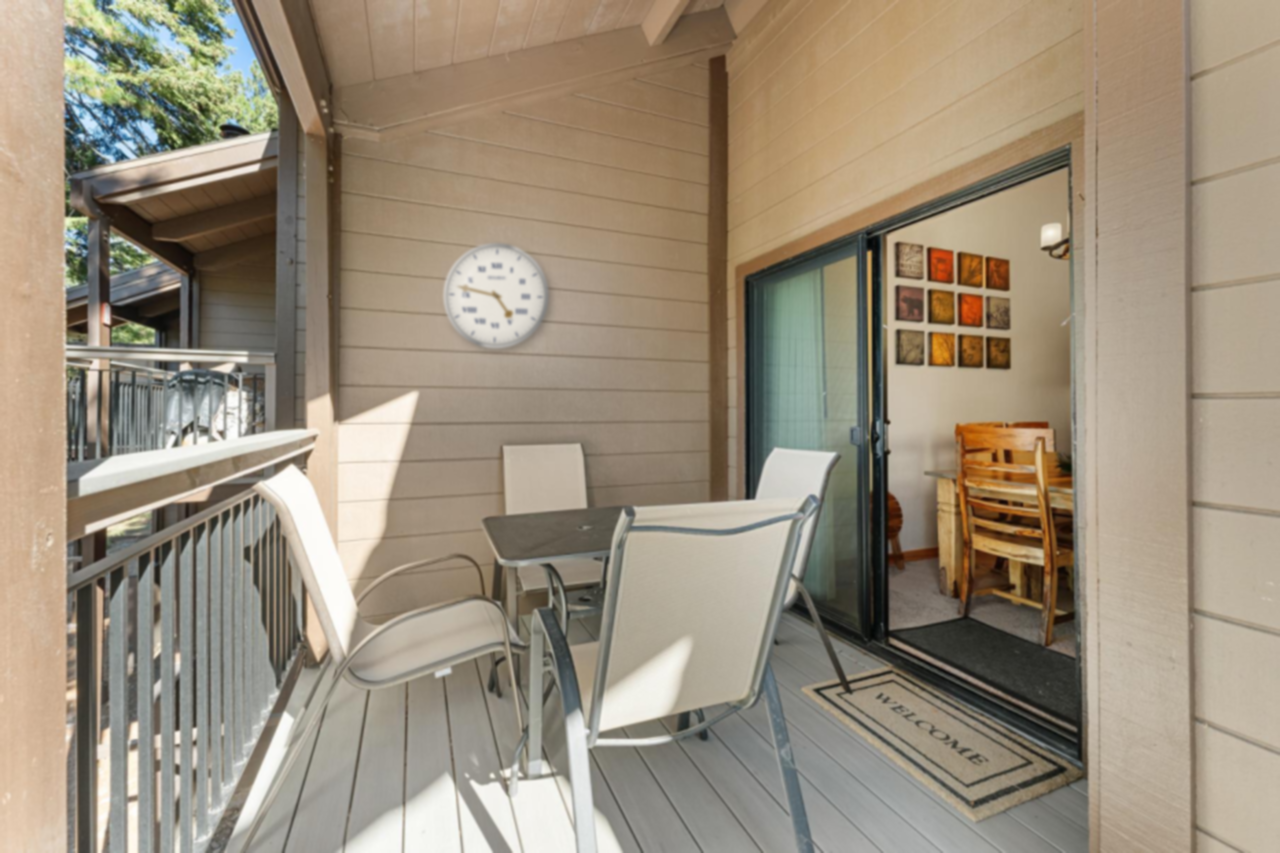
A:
4 h 47 min
